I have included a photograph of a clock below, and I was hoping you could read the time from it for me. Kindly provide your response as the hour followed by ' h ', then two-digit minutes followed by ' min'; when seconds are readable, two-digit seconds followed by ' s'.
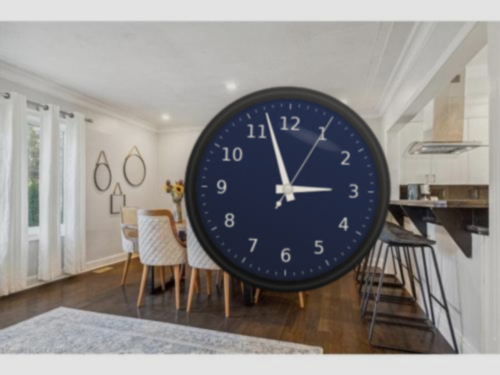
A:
2 h 57 min 05 s
